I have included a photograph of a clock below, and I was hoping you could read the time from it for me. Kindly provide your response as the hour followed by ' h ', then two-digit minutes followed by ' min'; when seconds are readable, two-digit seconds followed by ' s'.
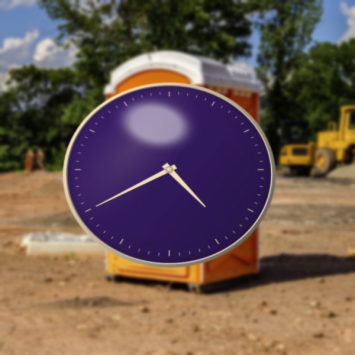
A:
4 h 40 min
